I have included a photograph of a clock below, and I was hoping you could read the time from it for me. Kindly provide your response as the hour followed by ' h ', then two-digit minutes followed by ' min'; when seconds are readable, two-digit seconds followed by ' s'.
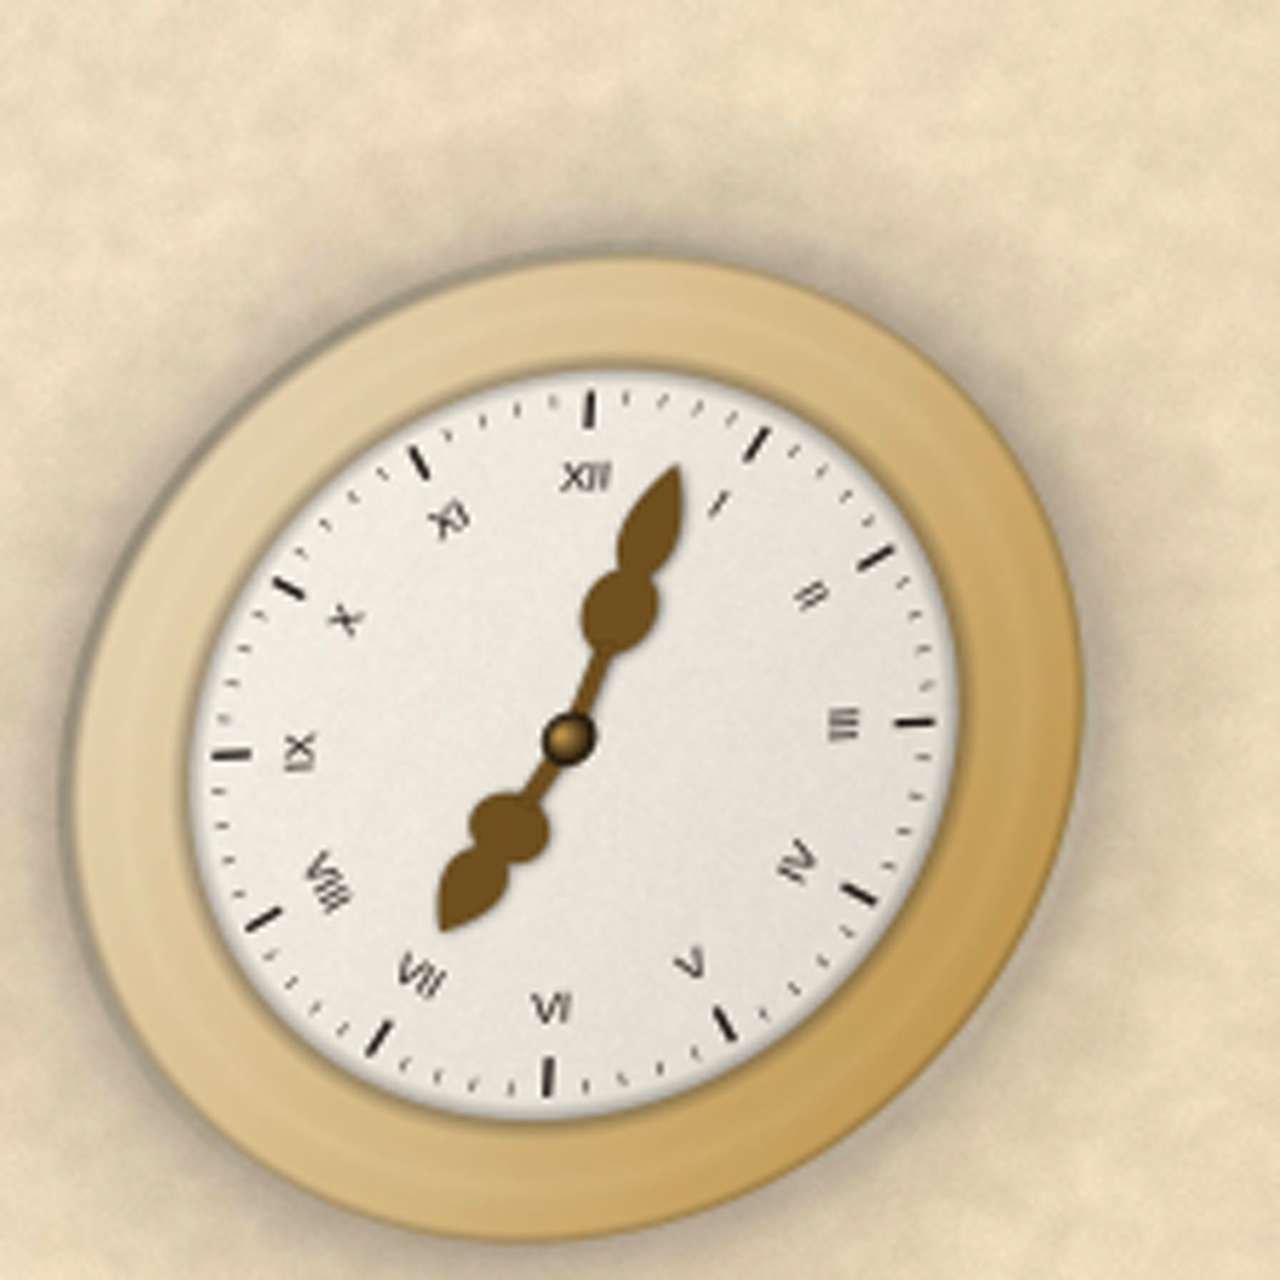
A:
7 h 03 min
